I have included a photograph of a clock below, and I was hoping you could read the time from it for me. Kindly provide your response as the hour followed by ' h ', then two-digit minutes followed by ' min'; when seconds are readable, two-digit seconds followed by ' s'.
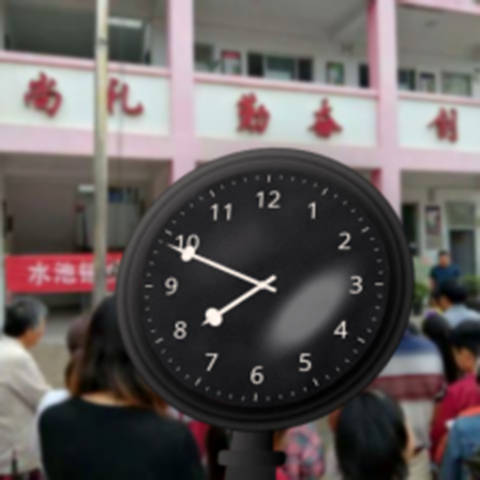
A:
7 h 49 min
